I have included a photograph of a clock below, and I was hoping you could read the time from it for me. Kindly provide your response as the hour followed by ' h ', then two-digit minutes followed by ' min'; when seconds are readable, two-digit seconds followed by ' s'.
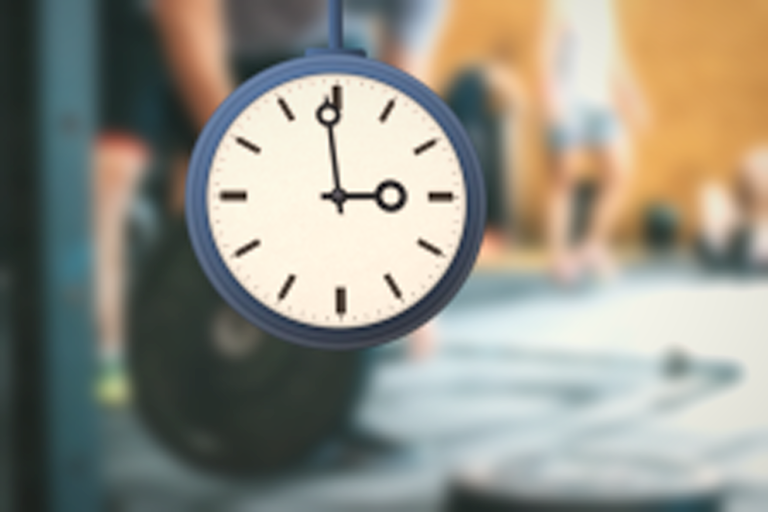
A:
2 h 59 min
